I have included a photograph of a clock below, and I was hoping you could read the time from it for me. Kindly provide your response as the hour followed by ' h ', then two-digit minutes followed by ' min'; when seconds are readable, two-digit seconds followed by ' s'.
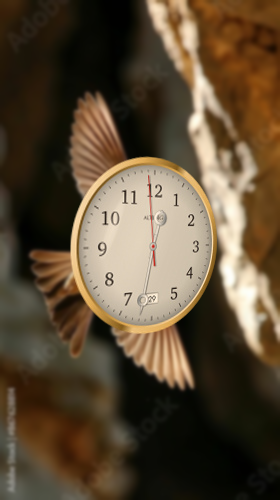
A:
12 h 31 min 59 s
